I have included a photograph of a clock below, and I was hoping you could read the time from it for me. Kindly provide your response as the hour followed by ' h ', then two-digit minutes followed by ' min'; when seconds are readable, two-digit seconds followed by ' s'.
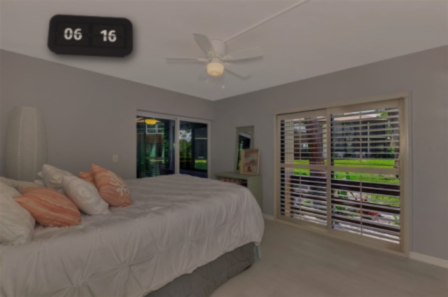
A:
6 h 16 min
